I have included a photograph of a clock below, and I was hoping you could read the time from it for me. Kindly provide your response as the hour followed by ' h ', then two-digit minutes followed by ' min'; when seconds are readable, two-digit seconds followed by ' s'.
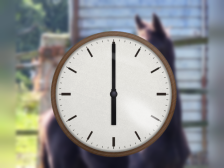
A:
6 h 00 min
